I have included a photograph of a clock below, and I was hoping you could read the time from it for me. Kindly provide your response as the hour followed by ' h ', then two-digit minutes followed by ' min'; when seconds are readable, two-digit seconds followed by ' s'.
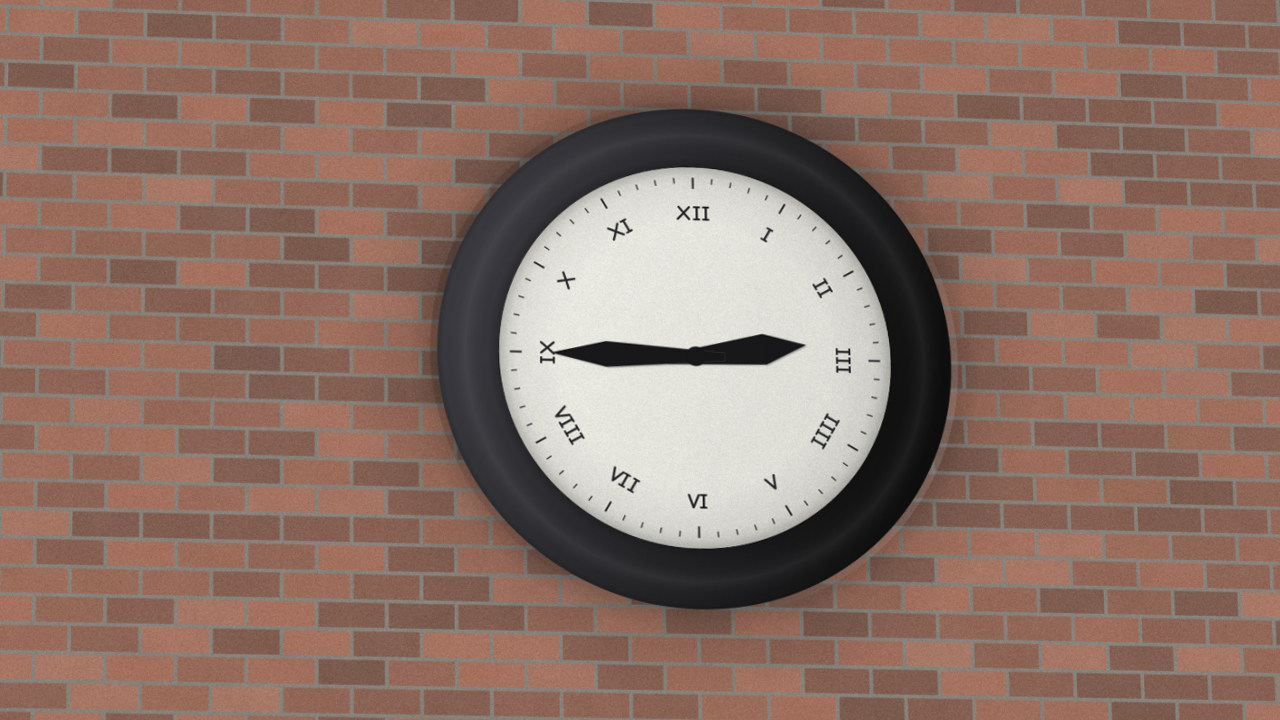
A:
2 h 45 min
